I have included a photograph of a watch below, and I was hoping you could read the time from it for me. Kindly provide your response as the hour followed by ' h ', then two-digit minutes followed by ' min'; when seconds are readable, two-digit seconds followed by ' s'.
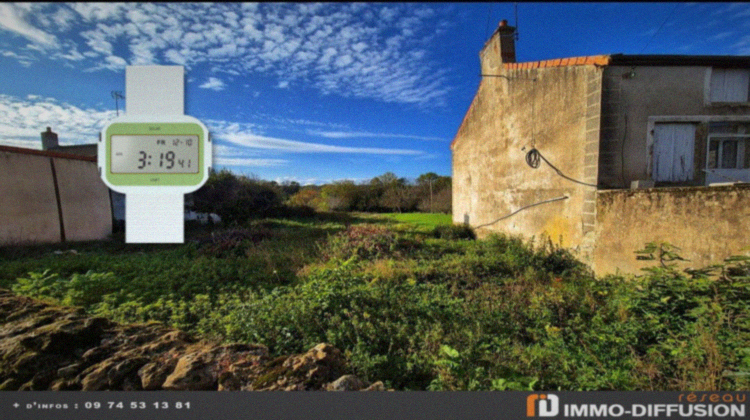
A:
3 h 19 min 41 s
